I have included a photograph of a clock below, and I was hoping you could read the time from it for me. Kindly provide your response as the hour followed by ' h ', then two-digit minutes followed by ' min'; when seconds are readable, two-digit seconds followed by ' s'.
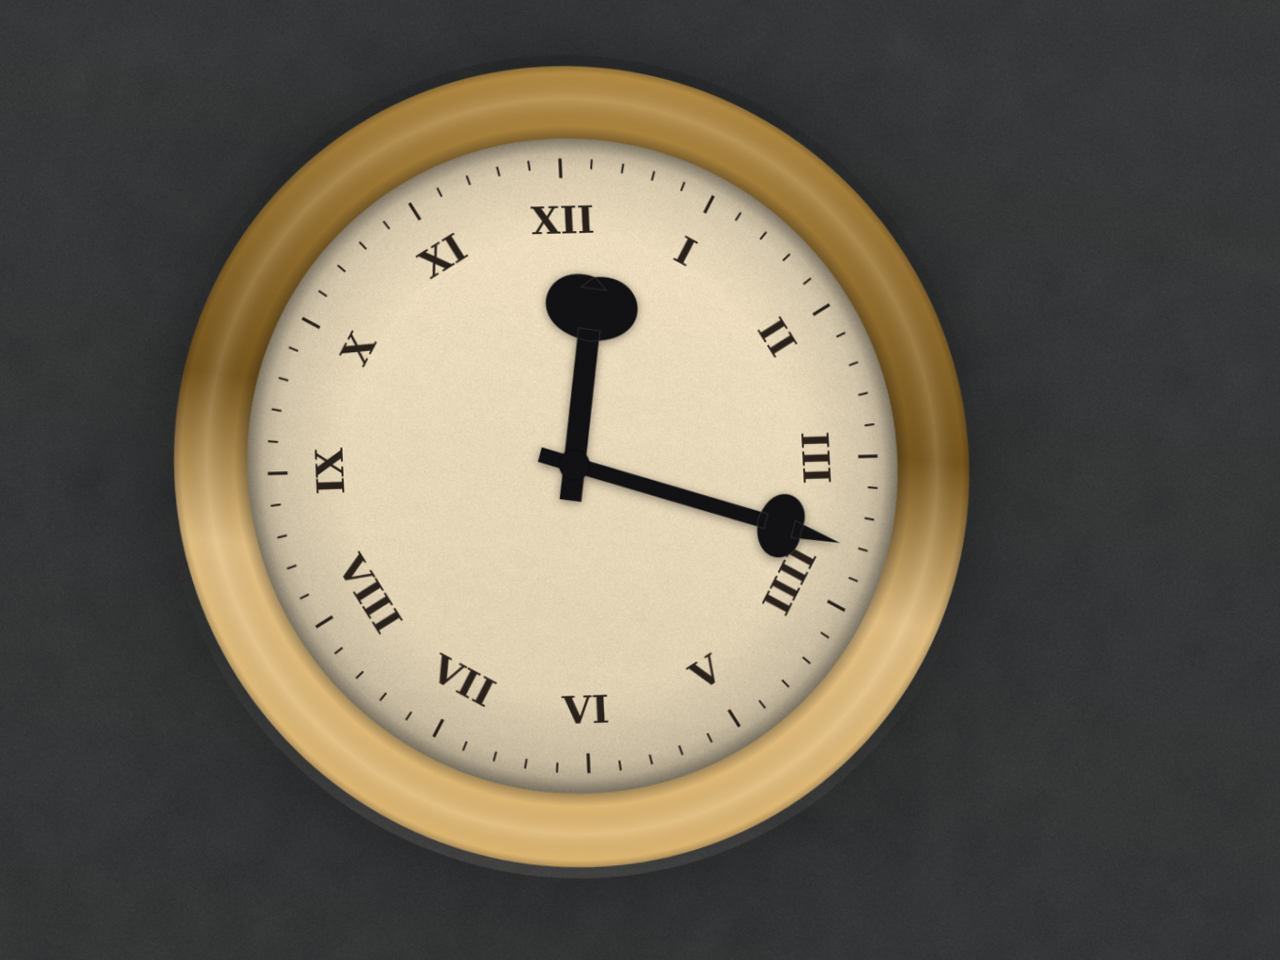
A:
12 h 18 min
